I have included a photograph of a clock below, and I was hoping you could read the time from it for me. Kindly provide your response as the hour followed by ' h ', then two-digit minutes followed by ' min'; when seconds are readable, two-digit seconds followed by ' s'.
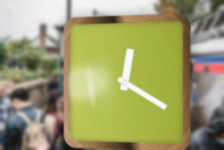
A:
12 h 20 min
